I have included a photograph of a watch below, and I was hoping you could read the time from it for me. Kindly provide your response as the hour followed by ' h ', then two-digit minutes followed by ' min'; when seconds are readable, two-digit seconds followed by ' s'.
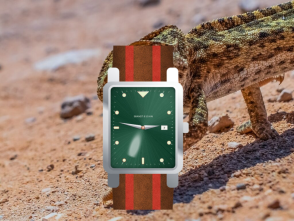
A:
2 h 47 min
